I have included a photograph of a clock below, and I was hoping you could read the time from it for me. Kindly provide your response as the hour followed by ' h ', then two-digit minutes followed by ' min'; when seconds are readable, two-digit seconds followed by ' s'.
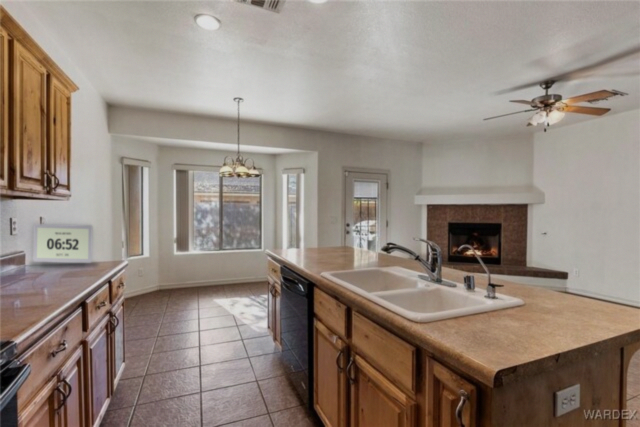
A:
6 h 52 min
